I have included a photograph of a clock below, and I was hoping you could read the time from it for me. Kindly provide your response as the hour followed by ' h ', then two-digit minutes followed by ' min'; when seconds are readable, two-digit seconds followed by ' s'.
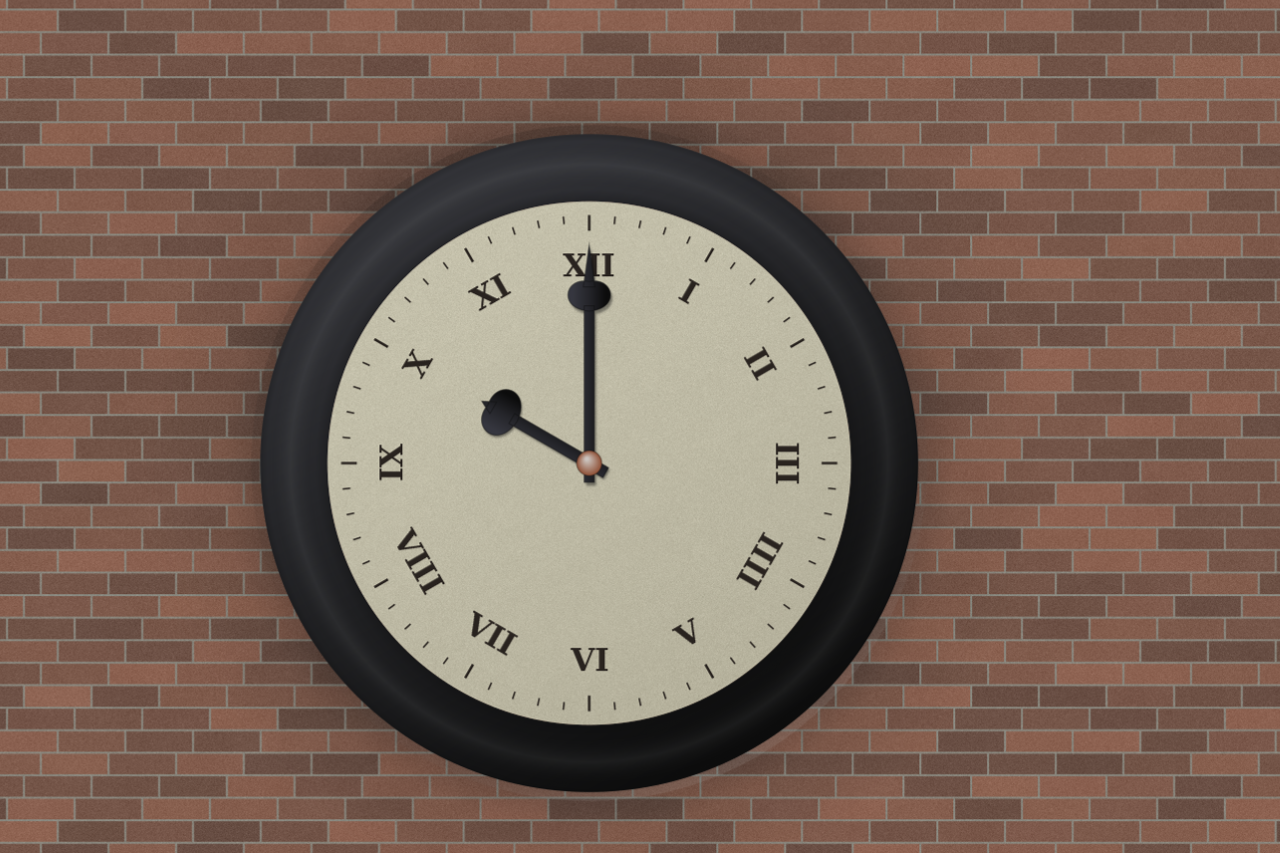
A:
10 h 00 min
